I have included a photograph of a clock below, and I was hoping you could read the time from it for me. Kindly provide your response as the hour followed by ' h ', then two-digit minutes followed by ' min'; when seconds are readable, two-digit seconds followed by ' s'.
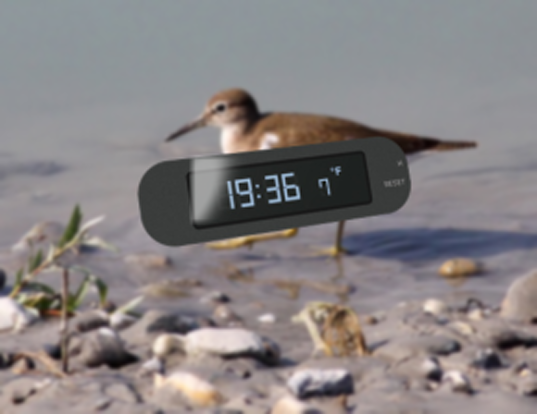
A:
19 h 36 min
